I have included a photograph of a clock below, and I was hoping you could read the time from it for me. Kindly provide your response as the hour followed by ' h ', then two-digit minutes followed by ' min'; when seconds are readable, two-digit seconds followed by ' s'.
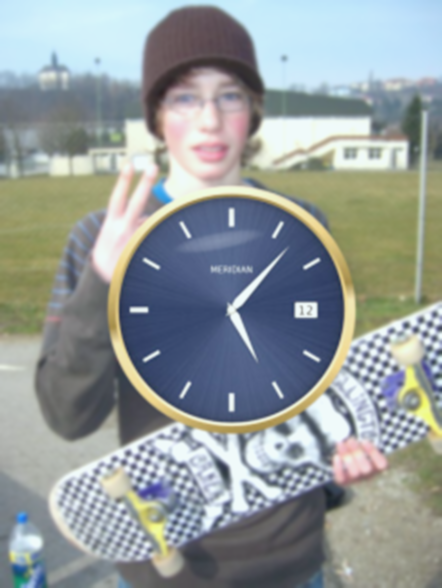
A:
5 h 07 min
